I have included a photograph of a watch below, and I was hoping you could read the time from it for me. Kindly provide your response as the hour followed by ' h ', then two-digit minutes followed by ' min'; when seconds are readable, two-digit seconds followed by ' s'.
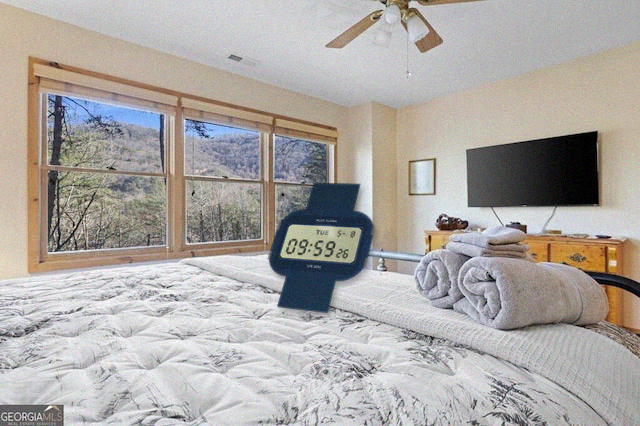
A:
9 h 59 min 26 s
